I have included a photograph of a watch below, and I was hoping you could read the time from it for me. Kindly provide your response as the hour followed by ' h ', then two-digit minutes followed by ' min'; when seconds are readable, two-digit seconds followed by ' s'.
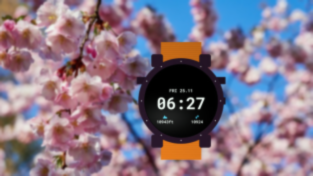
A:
6 h 27 min
